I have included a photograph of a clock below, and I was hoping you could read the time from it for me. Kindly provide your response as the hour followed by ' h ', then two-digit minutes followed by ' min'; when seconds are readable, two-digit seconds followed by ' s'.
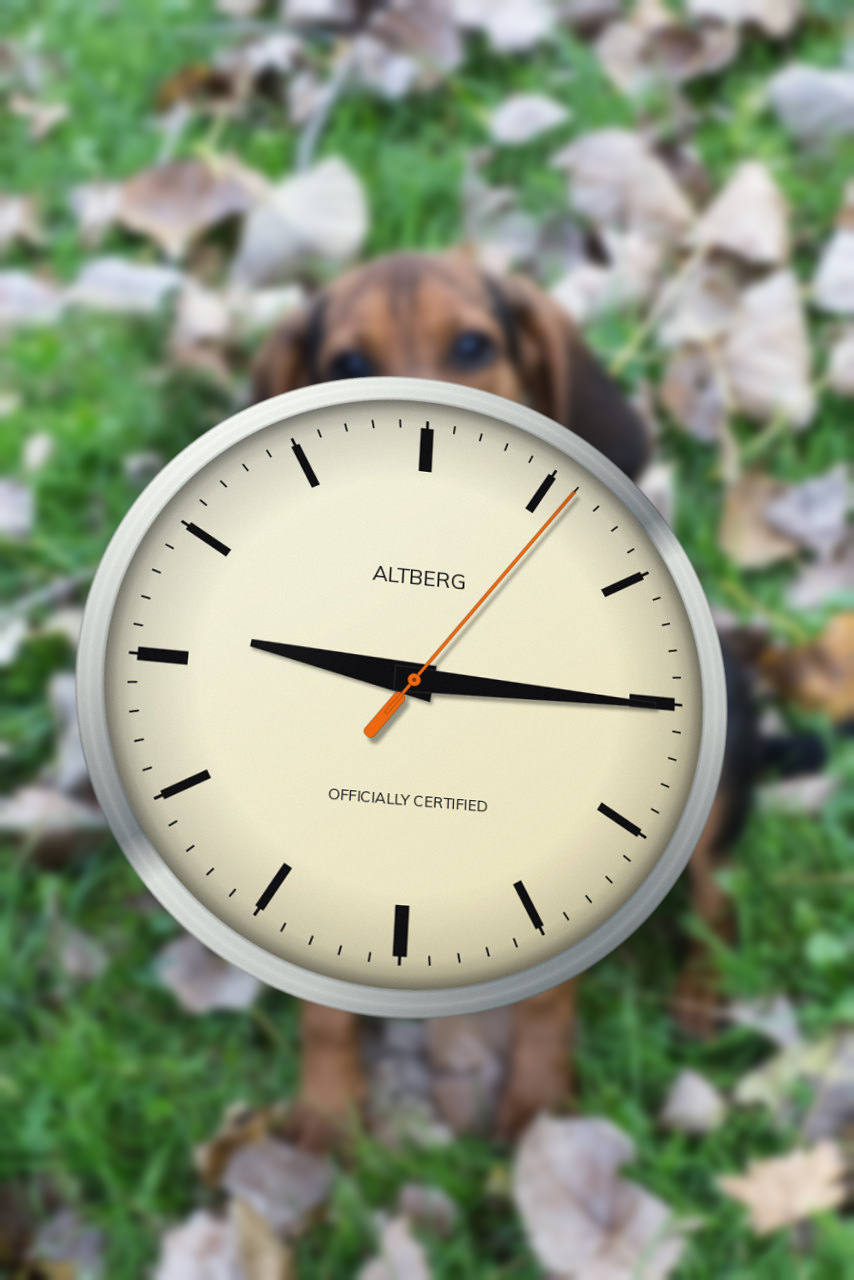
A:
9 h 15 min 06 s
